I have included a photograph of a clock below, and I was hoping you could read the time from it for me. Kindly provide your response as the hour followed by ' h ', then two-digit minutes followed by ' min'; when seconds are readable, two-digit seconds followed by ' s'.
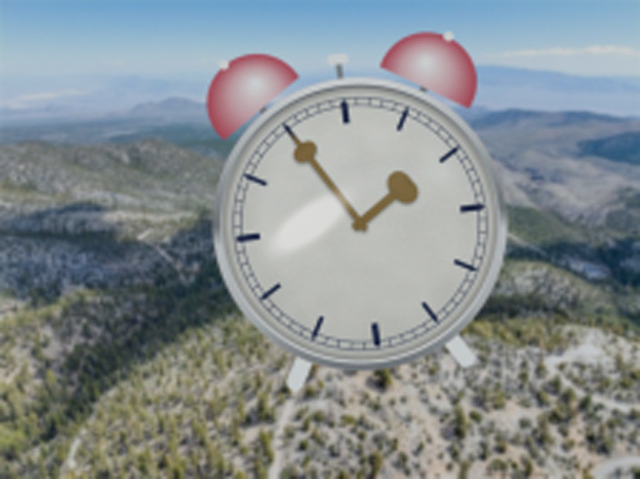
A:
1 h 55 min
